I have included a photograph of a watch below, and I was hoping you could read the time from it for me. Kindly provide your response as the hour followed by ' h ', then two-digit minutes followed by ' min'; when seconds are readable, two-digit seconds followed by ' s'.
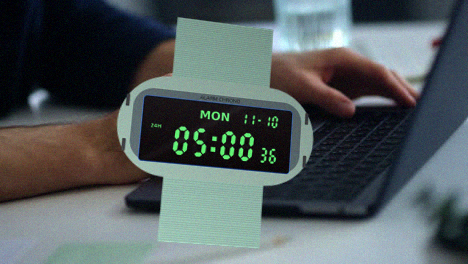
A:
5 h 00 min 36 s
